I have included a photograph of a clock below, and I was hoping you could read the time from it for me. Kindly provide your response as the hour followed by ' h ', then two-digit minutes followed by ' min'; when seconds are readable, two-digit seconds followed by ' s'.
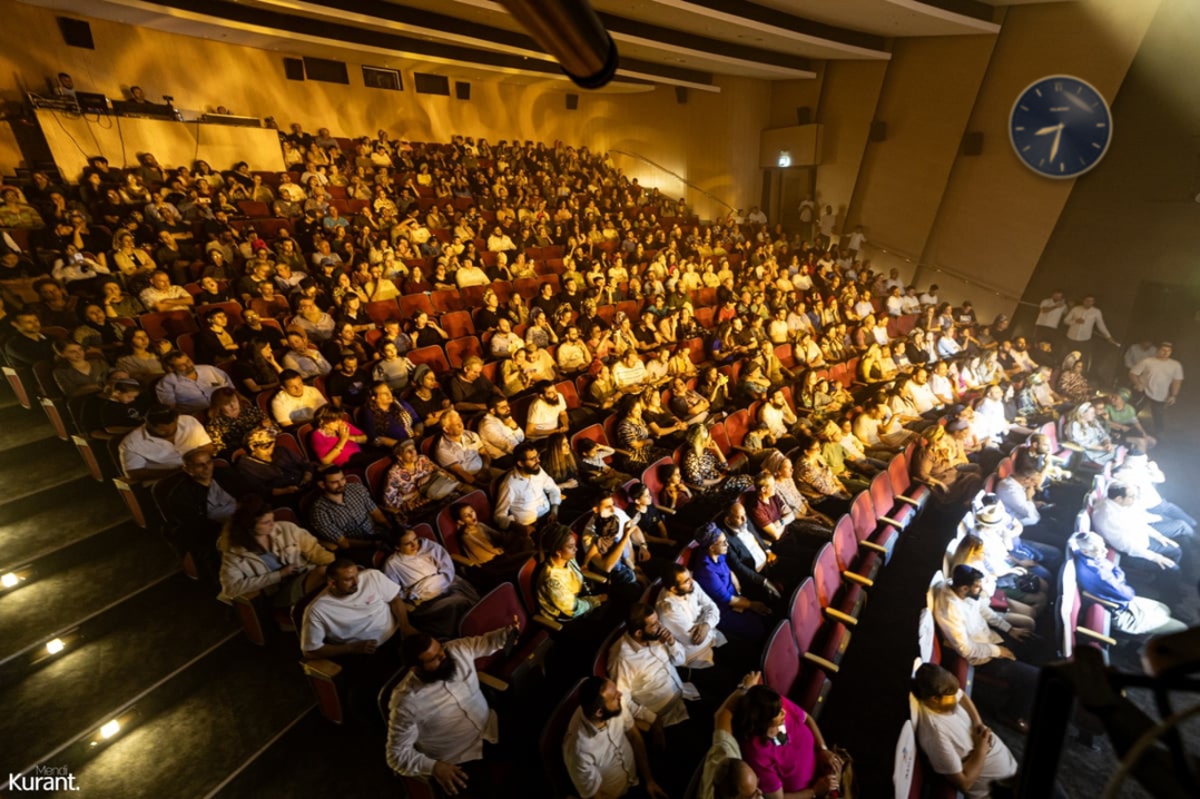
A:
8 h 33 min
